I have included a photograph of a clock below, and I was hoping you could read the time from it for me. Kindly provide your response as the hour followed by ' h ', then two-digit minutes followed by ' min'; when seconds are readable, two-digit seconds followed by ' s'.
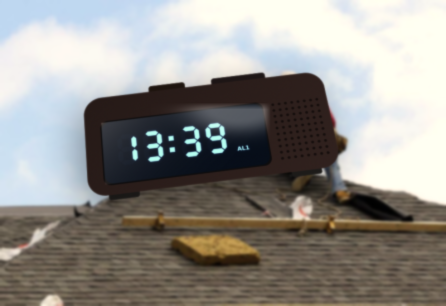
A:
13 h 39 min
